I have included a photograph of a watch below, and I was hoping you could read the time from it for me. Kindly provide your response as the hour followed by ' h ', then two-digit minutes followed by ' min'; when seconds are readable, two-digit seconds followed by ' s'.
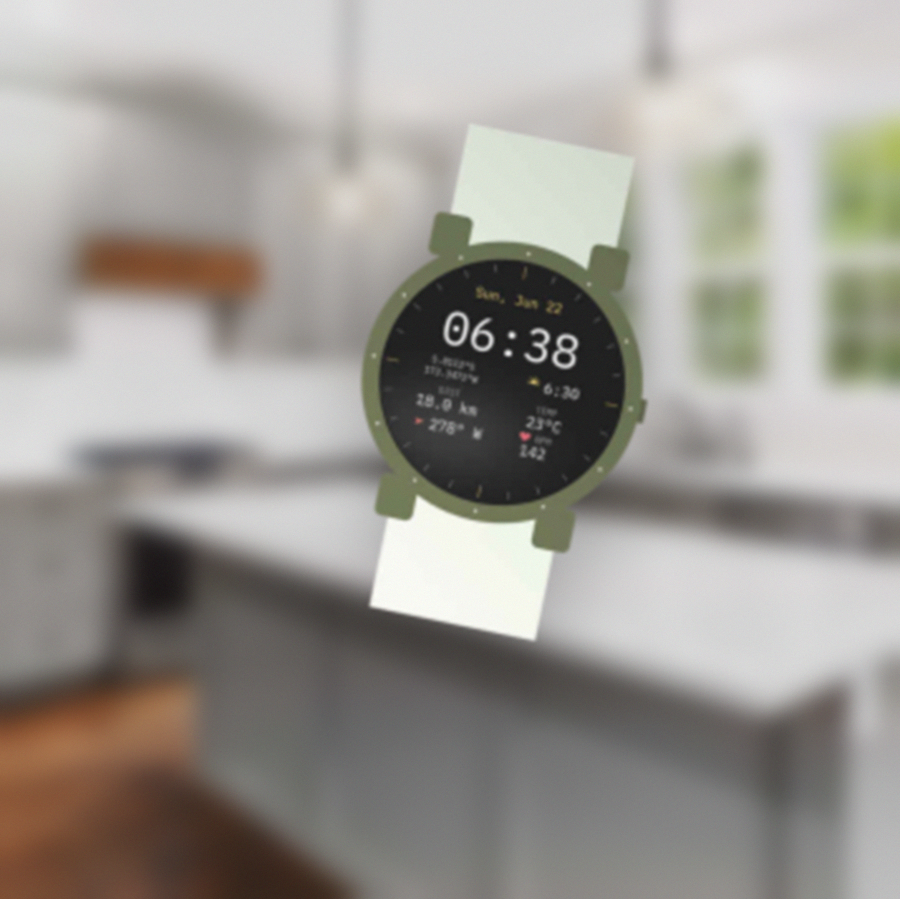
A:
6 h 38 min
